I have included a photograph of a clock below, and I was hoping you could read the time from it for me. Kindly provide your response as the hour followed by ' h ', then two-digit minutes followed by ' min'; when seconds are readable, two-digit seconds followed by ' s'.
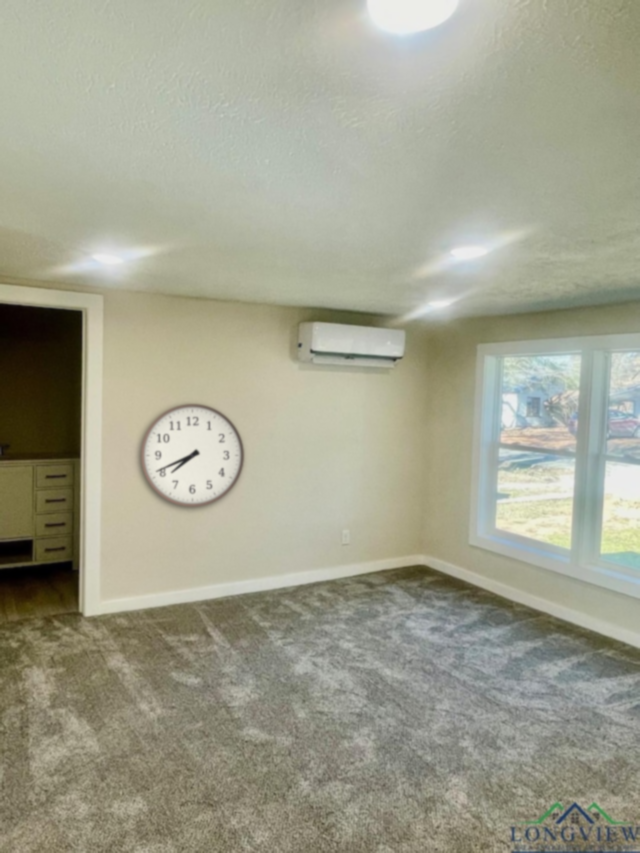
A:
7 h 41 min
